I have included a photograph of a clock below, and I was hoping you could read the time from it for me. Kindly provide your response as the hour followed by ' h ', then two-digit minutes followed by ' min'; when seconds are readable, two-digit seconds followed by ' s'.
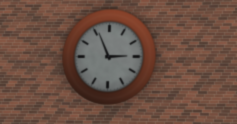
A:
2 h 56 min
